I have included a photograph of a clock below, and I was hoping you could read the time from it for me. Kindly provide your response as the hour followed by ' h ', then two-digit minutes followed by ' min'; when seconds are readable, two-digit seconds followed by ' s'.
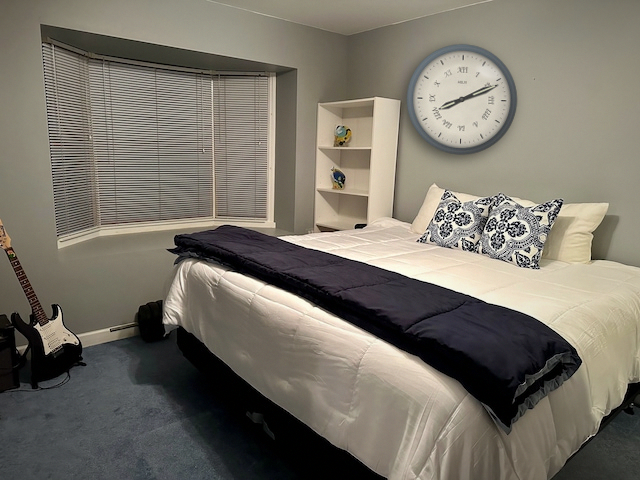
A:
8 h 11 min
